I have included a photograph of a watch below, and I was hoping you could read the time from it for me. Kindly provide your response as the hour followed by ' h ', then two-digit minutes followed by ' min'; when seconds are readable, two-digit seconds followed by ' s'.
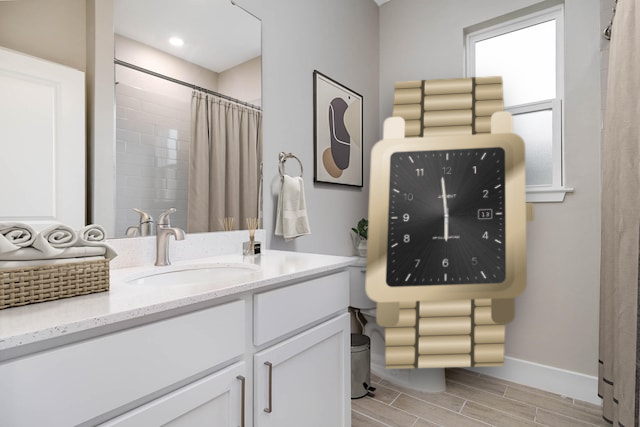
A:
5 h 59 min
